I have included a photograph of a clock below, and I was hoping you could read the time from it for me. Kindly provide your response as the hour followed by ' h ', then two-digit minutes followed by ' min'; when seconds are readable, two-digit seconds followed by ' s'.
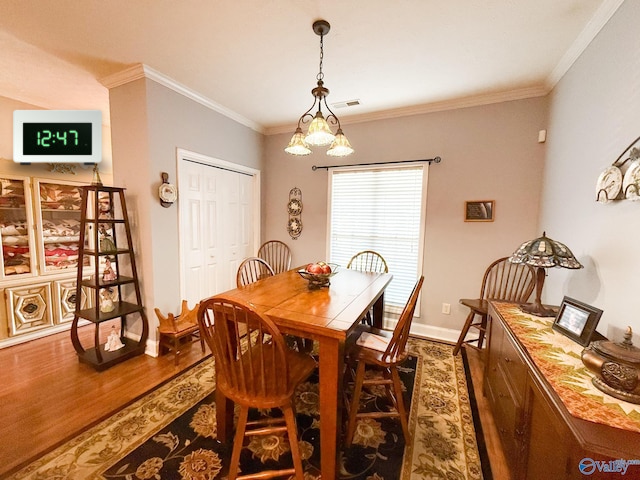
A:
12 h 47 min
